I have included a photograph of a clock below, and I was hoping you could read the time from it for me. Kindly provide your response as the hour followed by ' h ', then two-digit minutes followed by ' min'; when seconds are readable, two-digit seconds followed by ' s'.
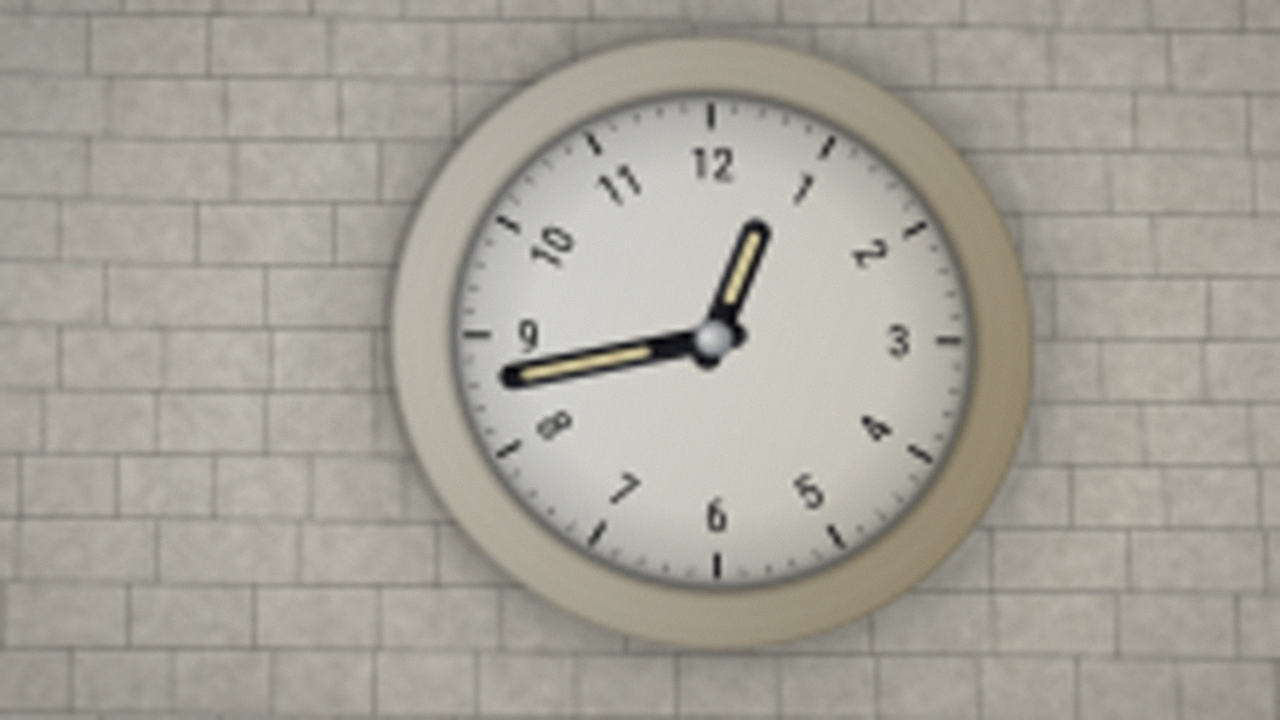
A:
12 h 43 min
